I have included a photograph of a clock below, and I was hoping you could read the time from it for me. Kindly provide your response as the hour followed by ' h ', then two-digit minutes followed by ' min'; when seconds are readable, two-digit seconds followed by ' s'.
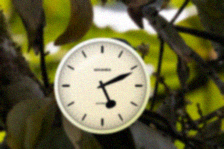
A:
5 h 11 min
